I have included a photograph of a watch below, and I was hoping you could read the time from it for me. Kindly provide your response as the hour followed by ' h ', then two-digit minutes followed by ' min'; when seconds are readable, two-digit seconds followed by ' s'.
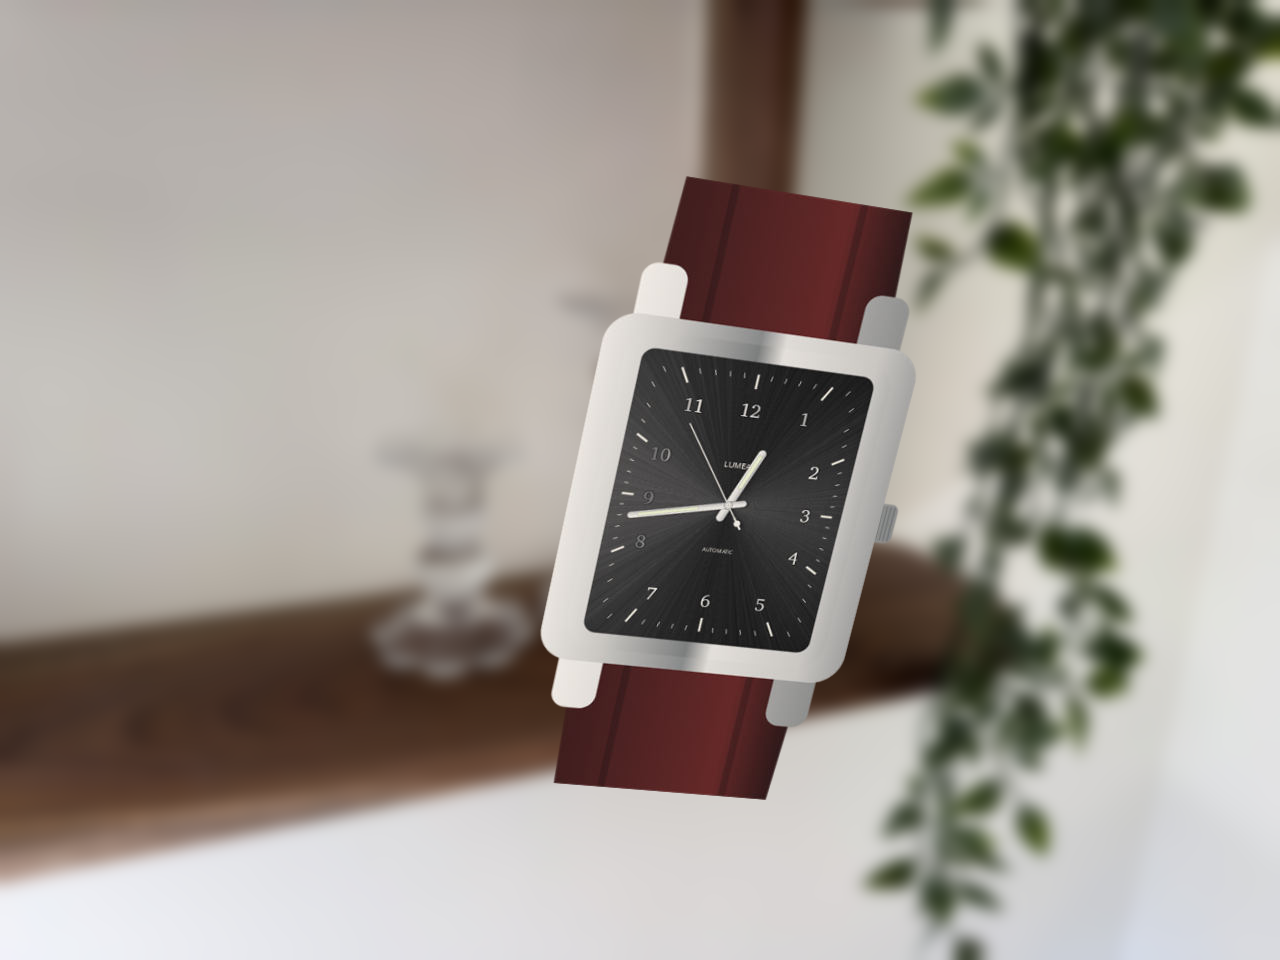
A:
12 h 42 min 54 s
